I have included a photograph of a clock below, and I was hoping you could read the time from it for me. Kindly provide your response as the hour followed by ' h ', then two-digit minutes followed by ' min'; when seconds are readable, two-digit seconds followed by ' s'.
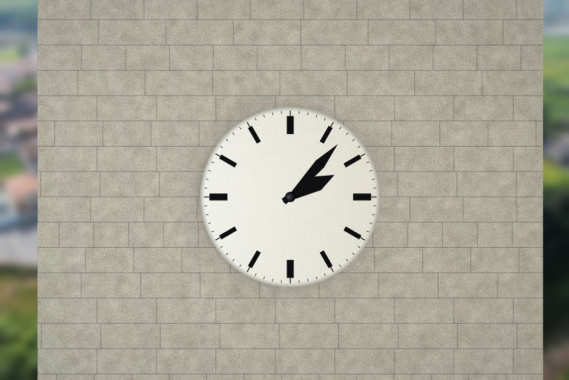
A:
2 h 07 min
